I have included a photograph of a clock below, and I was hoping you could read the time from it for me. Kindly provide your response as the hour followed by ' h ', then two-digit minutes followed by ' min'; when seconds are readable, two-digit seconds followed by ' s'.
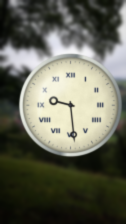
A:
9 h 29 min
